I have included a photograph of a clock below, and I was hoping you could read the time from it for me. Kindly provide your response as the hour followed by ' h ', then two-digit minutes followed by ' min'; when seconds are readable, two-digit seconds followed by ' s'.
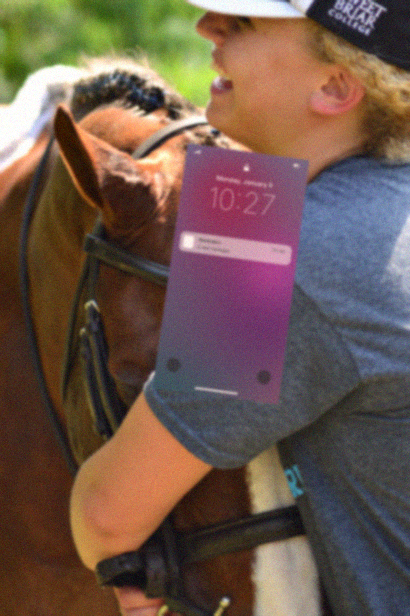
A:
10 h 27 min
